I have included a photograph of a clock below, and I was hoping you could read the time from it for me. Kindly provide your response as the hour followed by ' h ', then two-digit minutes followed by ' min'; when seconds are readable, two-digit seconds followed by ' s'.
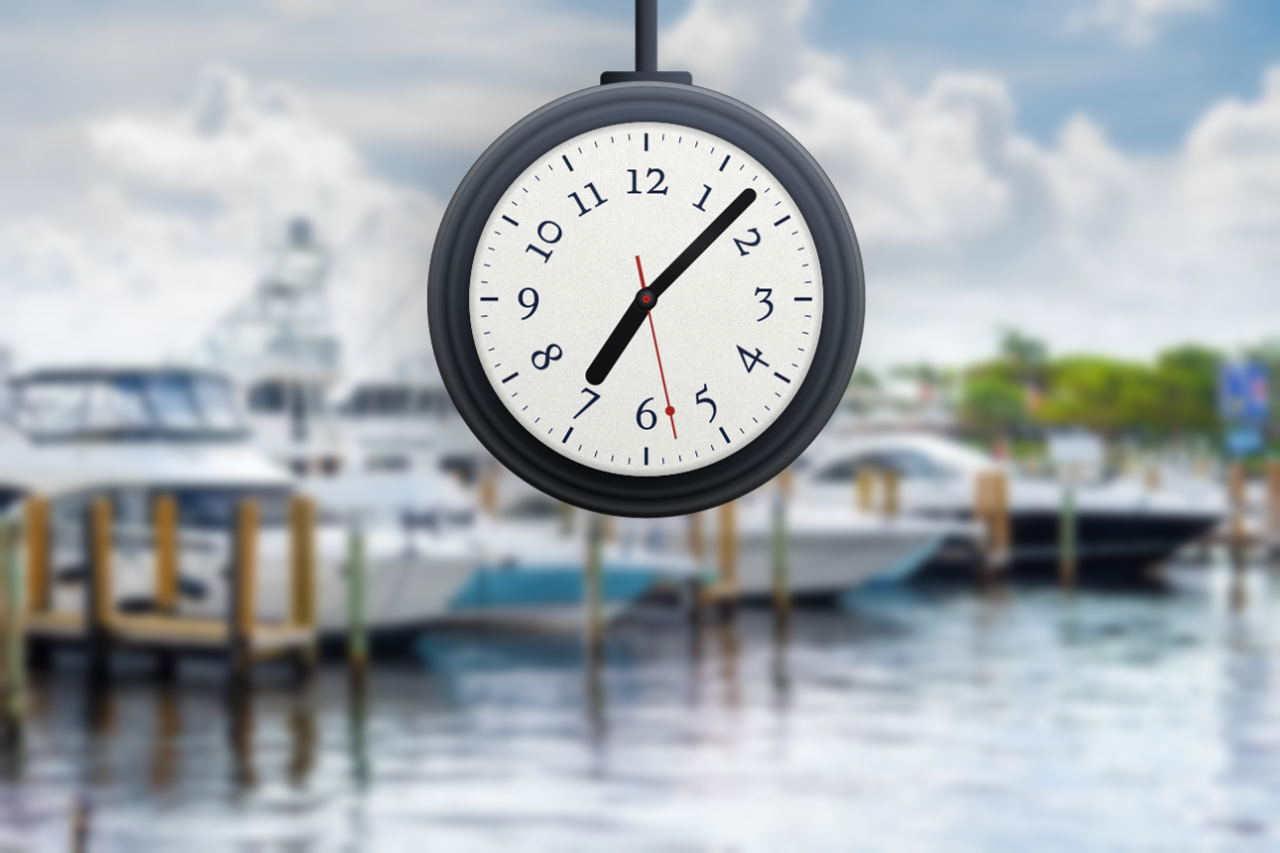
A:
7 h 07 min 28 s
